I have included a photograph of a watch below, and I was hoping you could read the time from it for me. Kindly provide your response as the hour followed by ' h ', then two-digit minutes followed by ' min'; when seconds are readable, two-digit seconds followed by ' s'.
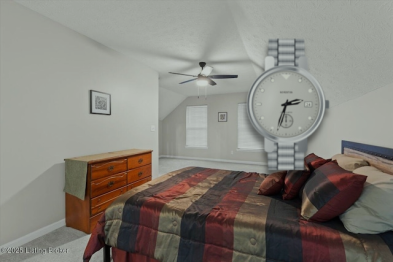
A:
2 h 33 min
